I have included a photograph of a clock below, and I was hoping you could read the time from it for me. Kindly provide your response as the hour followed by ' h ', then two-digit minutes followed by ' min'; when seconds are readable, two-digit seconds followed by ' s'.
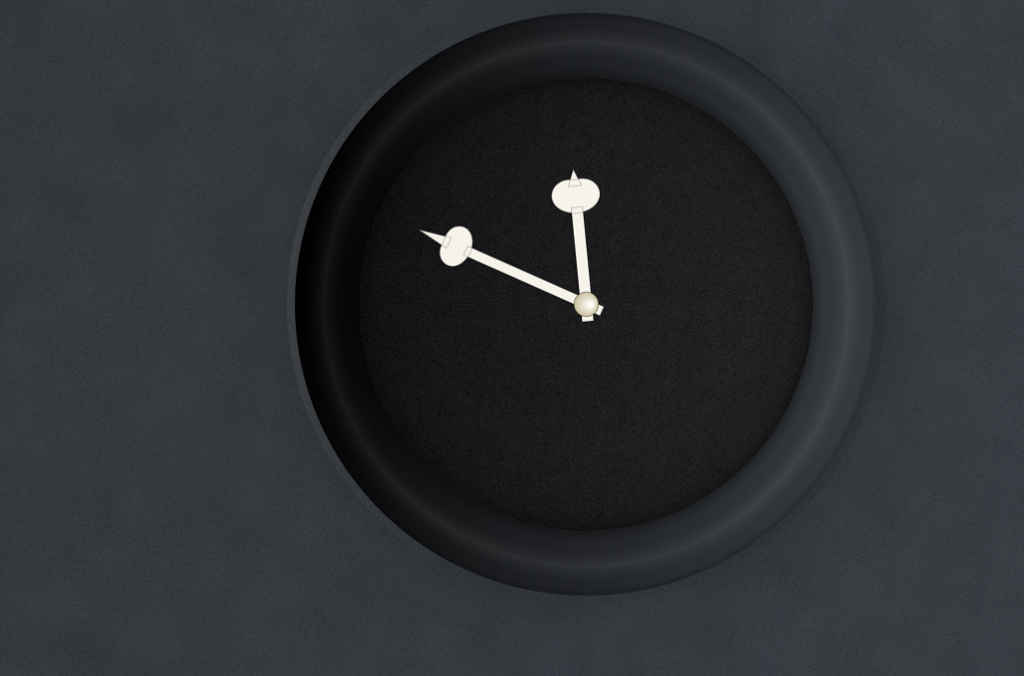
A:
11 h 49 min
